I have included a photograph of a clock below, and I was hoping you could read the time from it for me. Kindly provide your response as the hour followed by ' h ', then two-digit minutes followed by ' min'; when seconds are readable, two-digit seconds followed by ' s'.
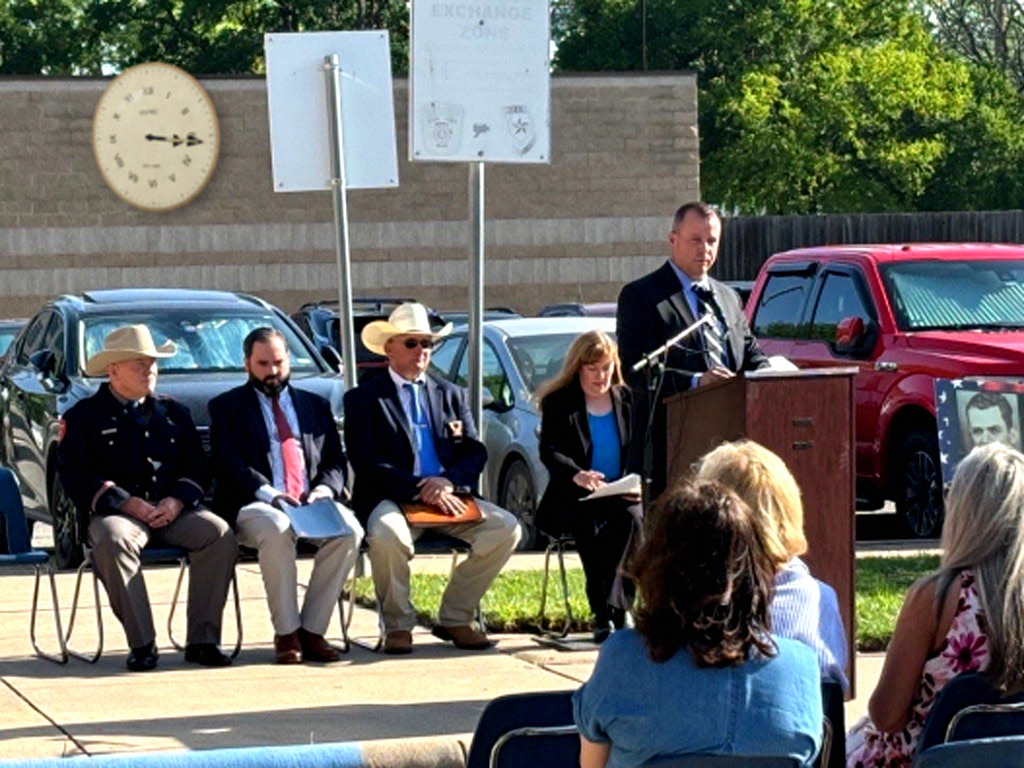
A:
3 h 16 min
